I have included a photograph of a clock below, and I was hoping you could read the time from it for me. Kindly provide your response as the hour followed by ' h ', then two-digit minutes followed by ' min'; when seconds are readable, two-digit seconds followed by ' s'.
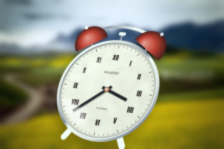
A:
3 h 38 min
